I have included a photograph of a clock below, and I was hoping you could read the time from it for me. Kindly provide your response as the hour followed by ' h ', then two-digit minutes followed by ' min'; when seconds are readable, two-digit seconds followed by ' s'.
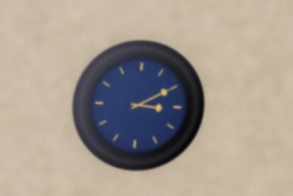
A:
3 h 10 min
